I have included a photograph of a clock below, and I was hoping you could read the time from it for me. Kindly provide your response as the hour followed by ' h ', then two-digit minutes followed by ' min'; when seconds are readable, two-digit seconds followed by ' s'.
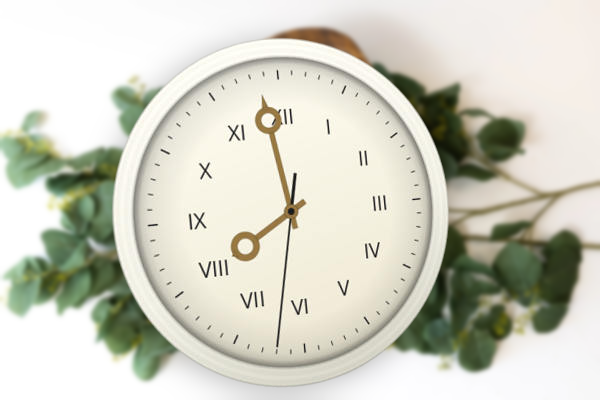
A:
7 h 58 min 32 s
